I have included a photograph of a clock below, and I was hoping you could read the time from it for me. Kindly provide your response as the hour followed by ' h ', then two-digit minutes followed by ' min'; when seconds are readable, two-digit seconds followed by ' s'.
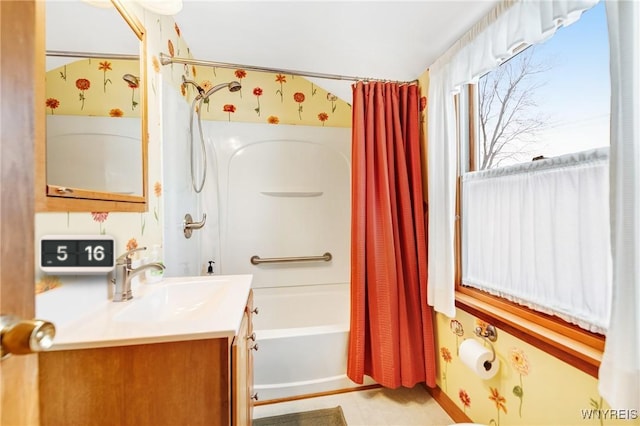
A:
5 h 16 min
